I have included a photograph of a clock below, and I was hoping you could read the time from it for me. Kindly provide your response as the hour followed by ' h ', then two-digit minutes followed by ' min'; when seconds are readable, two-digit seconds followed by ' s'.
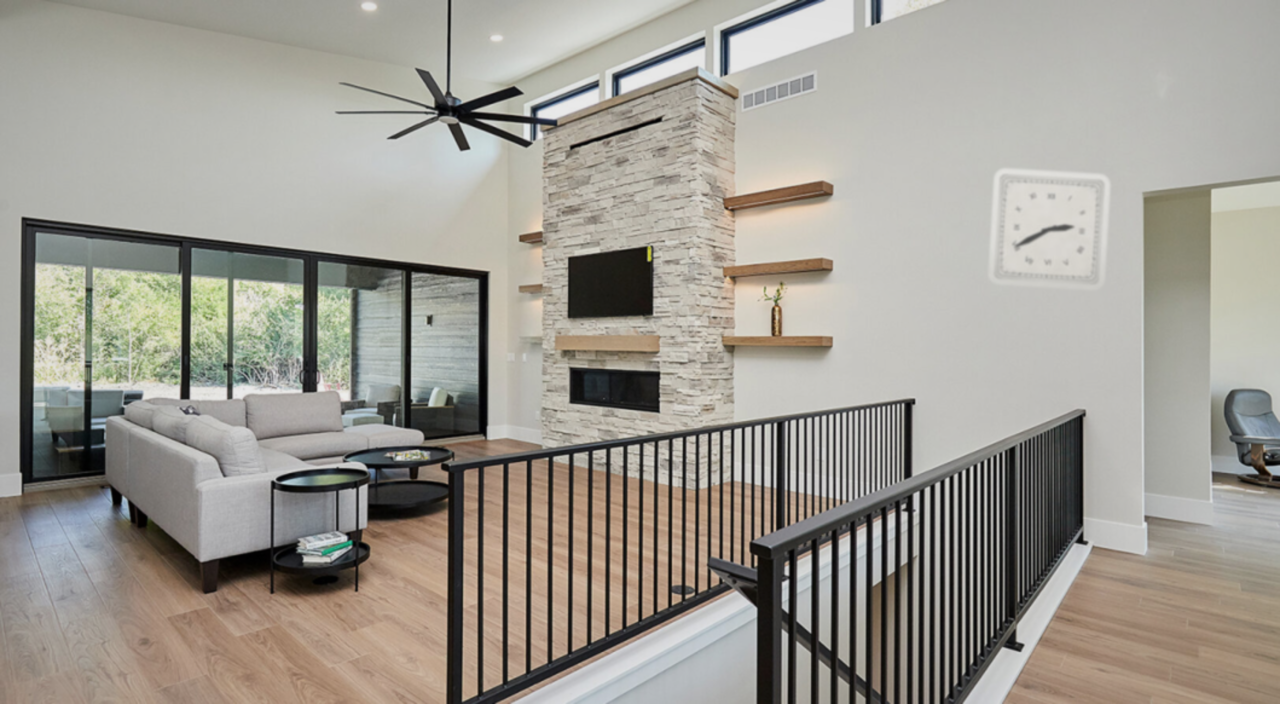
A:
2 h 40 min
